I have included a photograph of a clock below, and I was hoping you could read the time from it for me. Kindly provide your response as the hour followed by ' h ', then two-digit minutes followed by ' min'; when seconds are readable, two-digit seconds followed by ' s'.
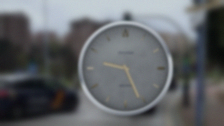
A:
9 h 26 min
